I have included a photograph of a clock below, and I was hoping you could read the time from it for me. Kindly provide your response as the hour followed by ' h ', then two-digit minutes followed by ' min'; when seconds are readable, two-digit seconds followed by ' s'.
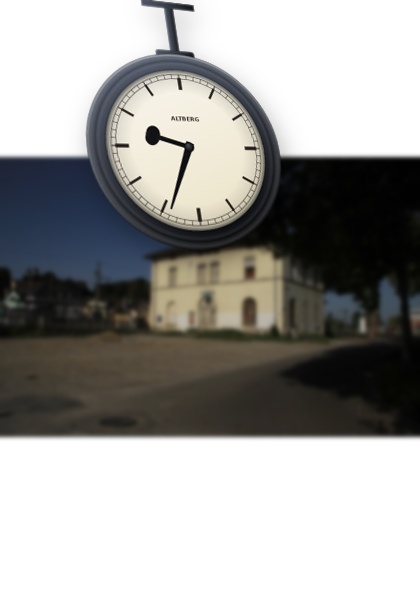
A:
9 h 34 min
